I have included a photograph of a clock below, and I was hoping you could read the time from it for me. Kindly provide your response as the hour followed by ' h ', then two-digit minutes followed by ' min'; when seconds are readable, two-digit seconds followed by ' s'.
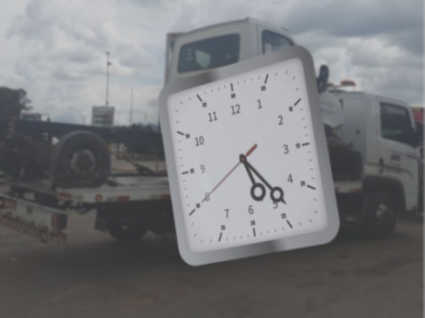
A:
5 h 23 min 40 s
